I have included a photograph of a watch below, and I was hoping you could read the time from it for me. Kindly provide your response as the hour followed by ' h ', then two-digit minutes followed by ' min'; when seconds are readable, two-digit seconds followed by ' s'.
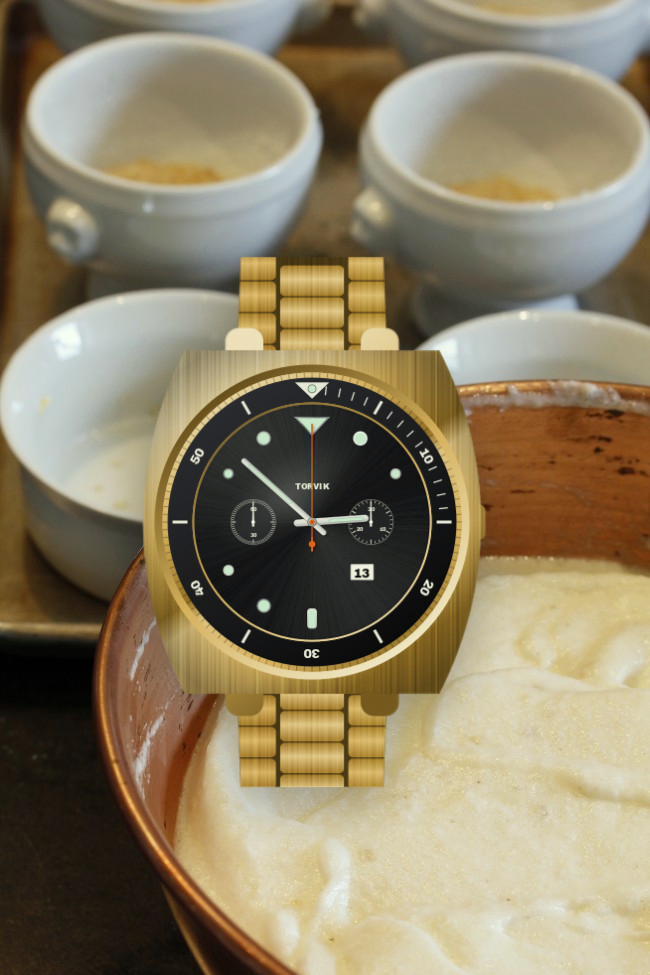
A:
2 h 52 min
